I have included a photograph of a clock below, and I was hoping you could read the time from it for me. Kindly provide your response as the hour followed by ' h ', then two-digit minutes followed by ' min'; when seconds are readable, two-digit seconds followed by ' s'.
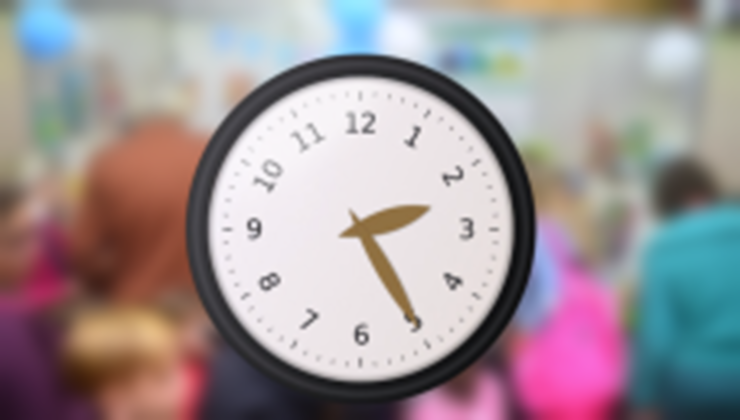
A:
2 h 25 min
